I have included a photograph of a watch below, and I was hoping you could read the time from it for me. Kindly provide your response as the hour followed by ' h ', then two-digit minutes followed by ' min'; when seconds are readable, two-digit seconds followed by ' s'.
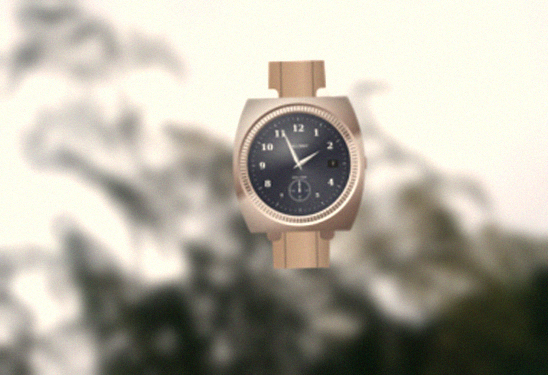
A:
1 h 56 min
